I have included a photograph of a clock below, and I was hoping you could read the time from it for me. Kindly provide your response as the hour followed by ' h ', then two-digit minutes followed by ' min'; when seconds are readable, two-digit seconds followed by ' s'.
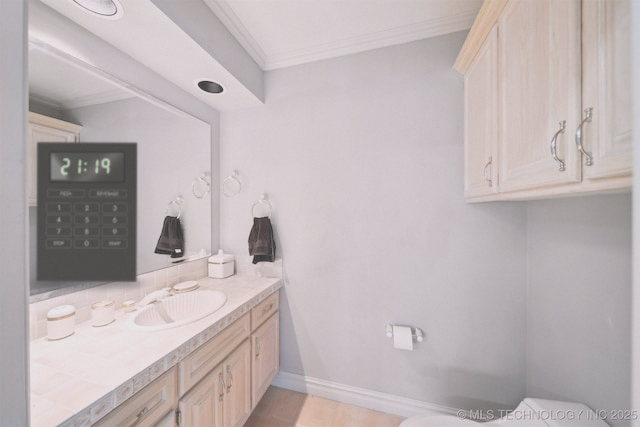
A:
21 h 19 min
